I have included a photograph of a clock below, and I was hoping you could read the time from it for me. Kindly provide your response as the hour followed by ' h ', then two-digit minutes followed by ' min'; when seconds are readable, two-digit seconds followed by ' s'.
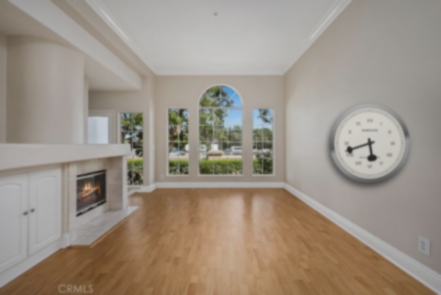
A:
5 h 42 min
